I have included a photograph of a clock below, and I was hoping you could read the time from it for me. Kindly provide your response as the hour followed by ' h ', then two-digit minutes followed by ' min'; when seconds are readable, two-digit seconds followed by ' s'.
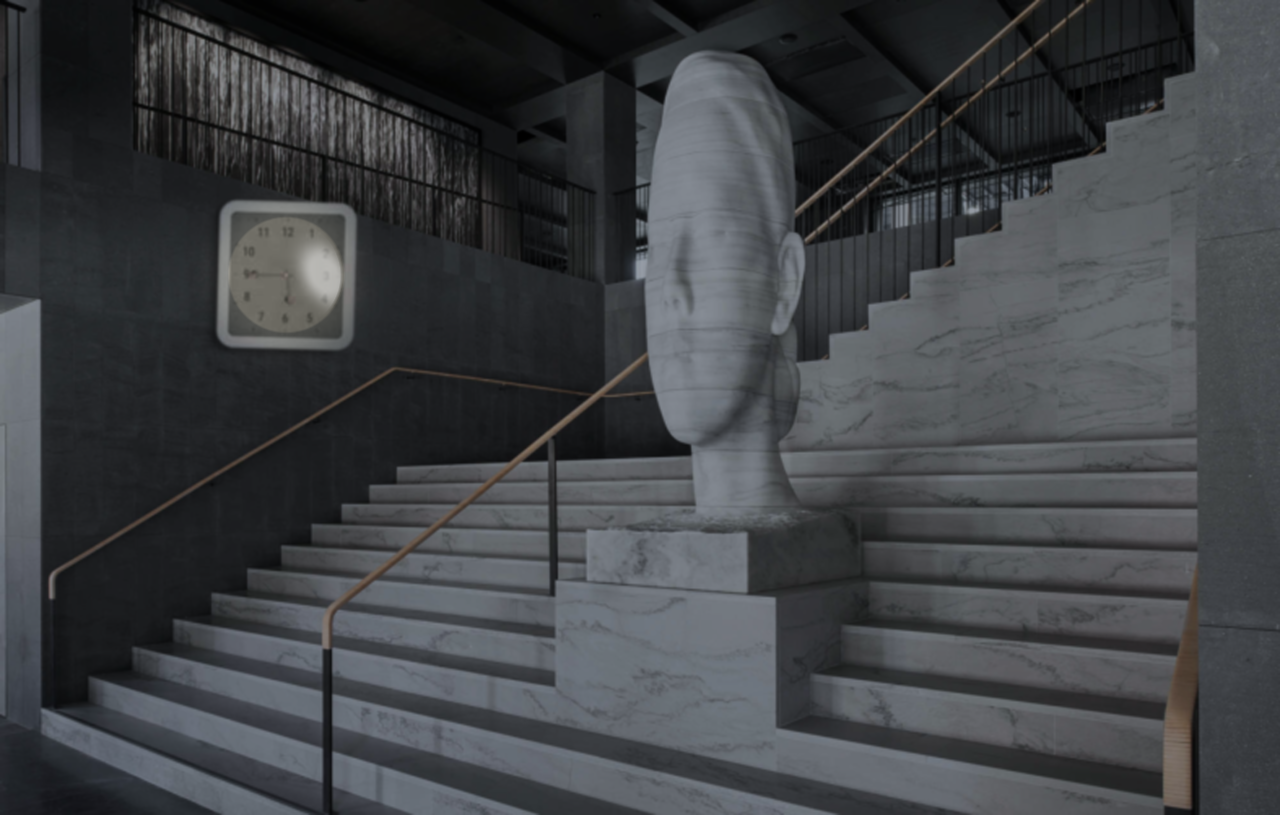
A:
5 h 45 min
